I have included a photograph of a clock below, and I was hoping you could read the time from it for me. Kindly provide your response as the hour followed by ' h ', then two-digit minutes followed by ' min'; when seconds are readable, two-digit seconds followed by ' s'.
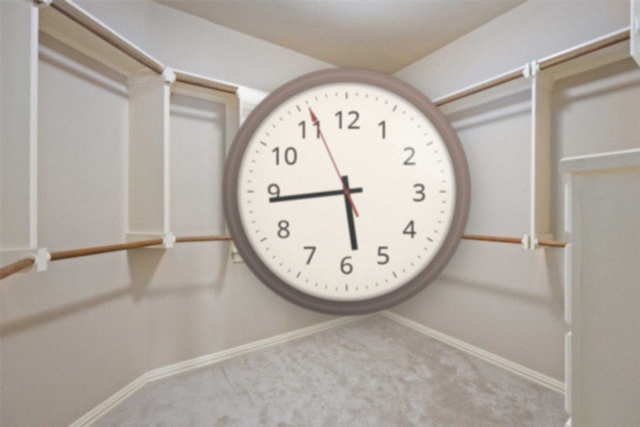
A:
5 h 43 min 56 s
